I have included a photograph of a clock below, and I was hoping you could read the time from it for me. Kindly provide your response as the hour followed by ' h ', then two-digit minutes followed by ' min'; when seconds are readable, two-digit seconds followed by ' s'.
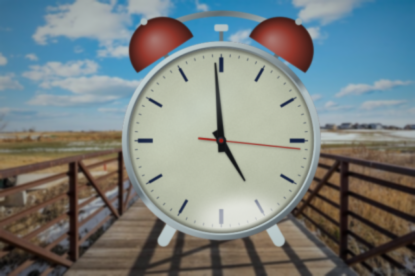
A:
4 h 59 min 16 s
